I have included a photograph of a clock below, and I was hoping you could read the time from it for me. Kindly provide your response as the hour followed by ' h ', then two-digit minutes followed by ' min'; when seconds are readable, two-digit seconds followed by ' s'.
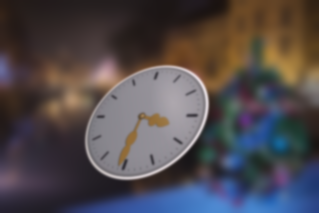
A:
3 h 31 min
